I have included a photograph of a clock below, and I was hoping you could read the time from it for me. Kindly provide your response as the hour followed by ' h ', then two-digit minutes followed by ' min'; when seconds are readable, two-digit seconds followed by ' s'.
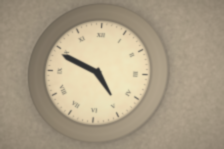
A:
4 h 49 min
